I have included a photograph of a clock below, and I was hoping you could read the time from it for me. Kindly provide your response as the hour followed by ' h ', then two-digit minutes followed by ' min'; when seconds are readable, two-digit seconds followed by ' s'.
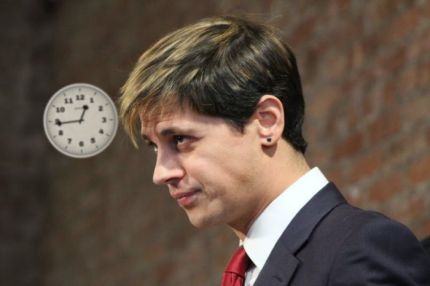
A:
12 h 44 min
